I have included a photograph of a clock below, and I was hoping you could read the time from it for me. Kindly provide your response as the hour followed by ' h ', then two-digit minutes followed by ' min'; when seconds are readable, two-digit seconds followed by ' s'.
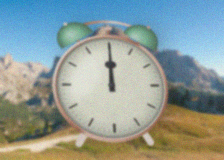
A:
12 h 00 min
